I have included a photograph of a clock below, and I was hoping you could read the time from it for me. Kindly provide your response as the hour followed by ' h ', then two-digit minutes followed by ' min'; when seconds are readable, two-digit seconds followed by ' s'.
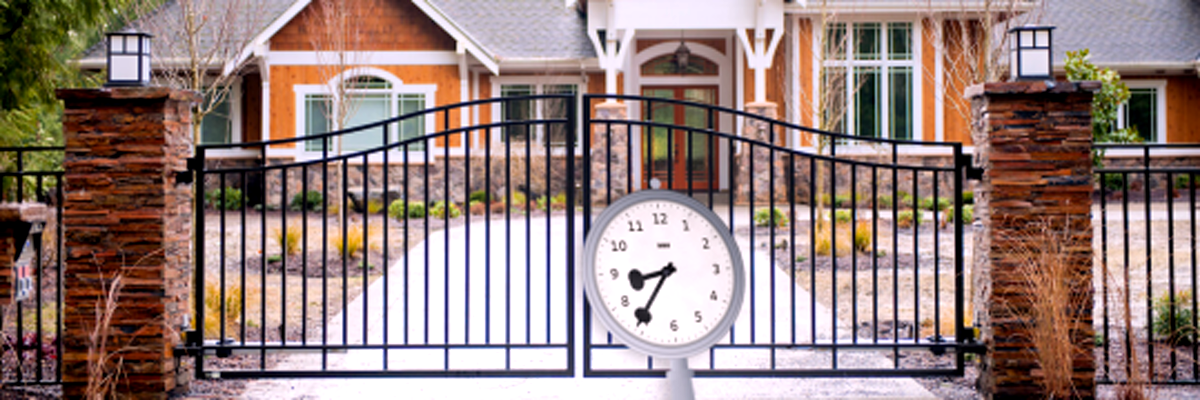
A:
8 h 36 min
